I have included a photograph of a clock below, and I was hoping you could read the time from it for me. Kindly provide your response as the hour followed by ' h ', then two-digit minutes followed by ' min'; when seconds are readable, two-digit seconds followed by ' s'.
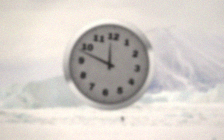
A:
11 h 48 min
